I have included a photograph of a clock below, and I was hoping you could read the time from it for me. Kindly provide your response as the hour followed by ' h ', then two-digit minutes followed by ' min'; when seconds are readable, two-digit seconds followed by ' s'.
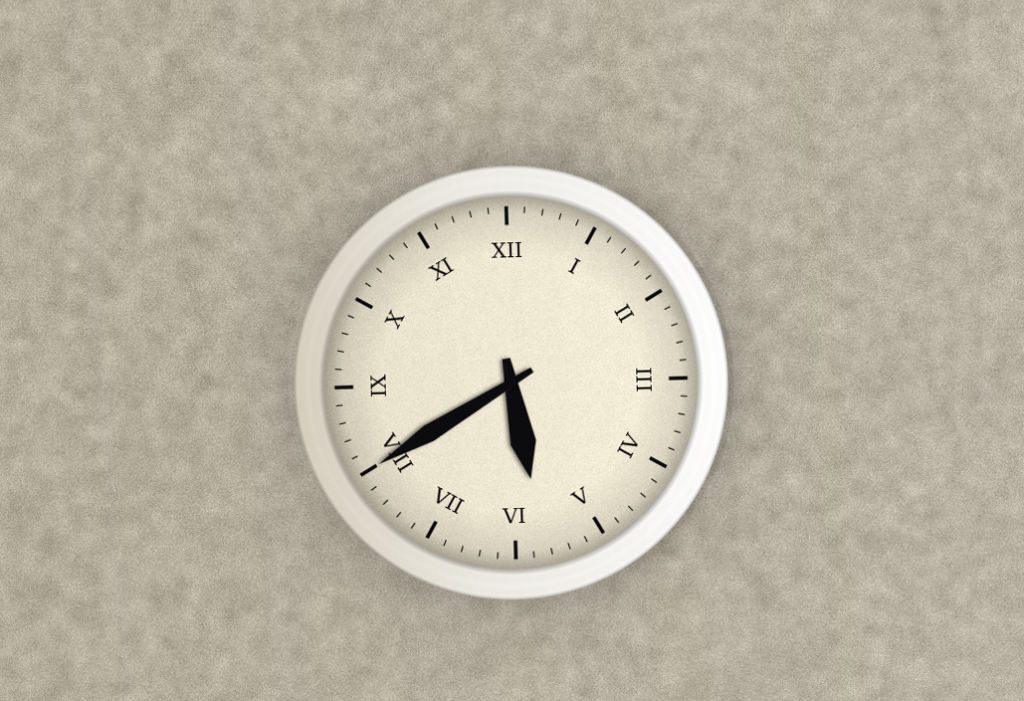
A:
5 h 40 min
